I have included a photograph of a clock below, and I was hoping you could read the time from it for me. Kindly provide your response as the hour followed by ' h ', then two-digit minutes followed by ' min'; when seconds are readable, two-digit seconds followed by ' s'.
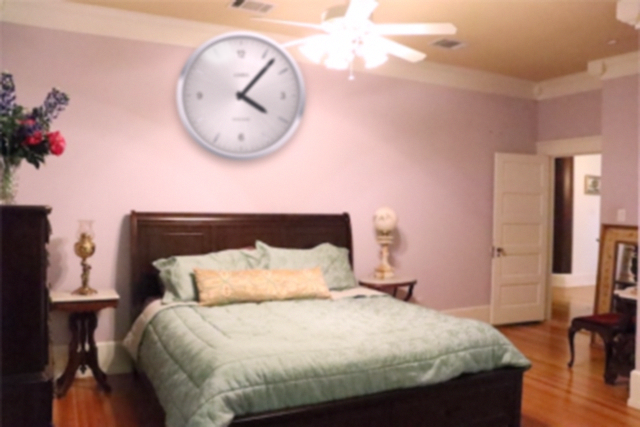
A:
4 h 07 min
